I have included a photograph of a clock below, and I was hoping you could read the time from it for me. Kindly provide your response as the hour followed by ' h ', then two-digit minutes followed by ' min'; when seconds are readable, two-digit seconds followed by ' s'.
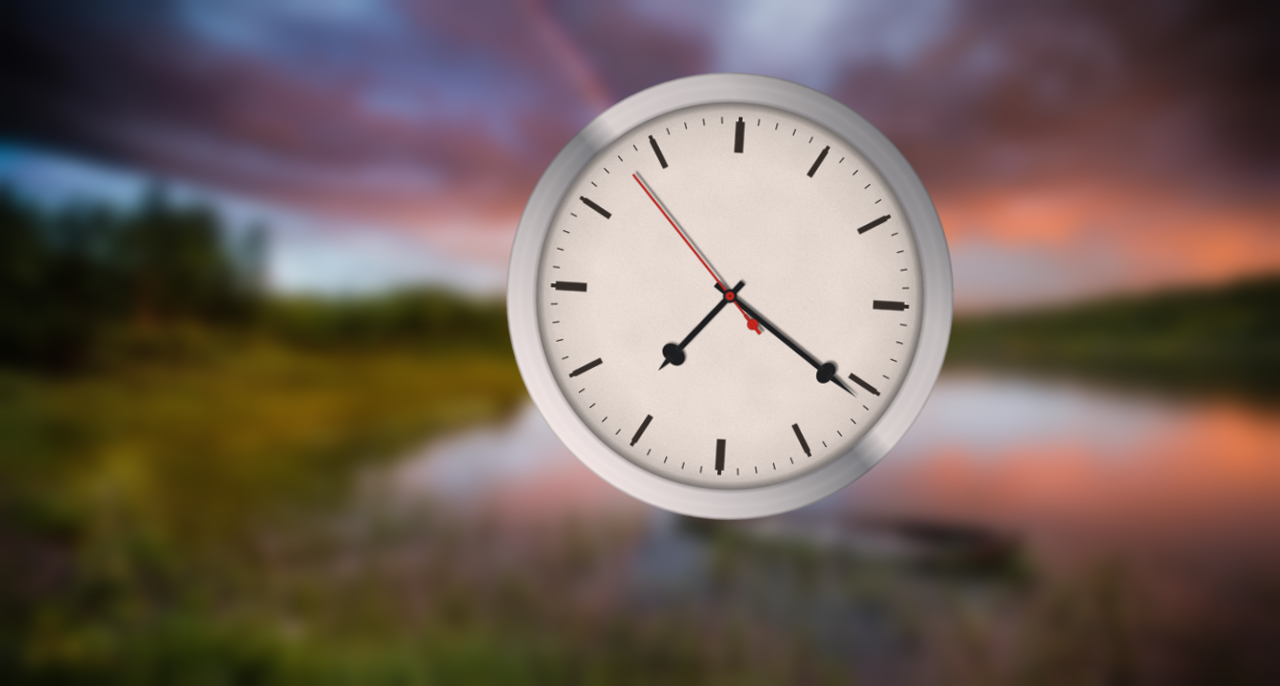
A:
7 h 20 min 53 s
